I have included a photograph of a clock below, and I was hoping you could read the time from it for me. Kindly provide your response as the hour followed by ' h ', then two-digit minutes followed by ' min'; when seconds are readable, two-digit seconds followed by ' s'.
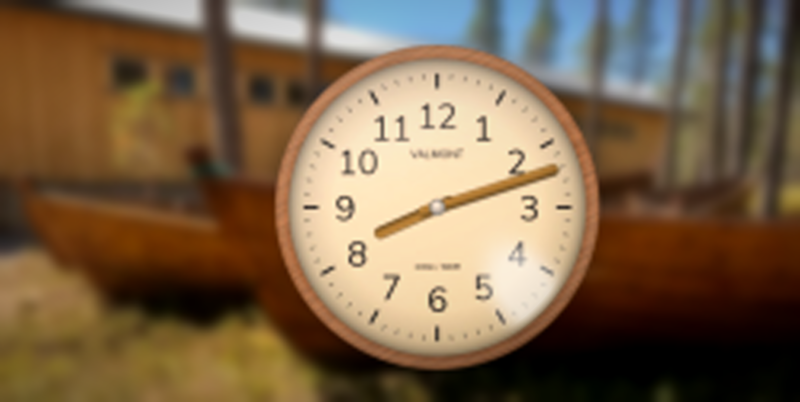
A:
8 h 12 min
